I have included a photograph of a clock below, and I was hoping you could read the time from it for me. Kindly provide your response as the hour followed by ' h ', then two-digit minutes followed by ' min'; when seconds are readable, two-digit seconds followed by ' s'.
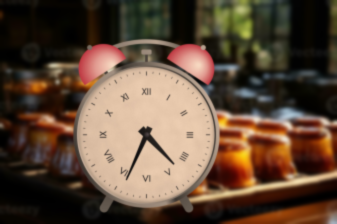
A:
4 h 34 min
